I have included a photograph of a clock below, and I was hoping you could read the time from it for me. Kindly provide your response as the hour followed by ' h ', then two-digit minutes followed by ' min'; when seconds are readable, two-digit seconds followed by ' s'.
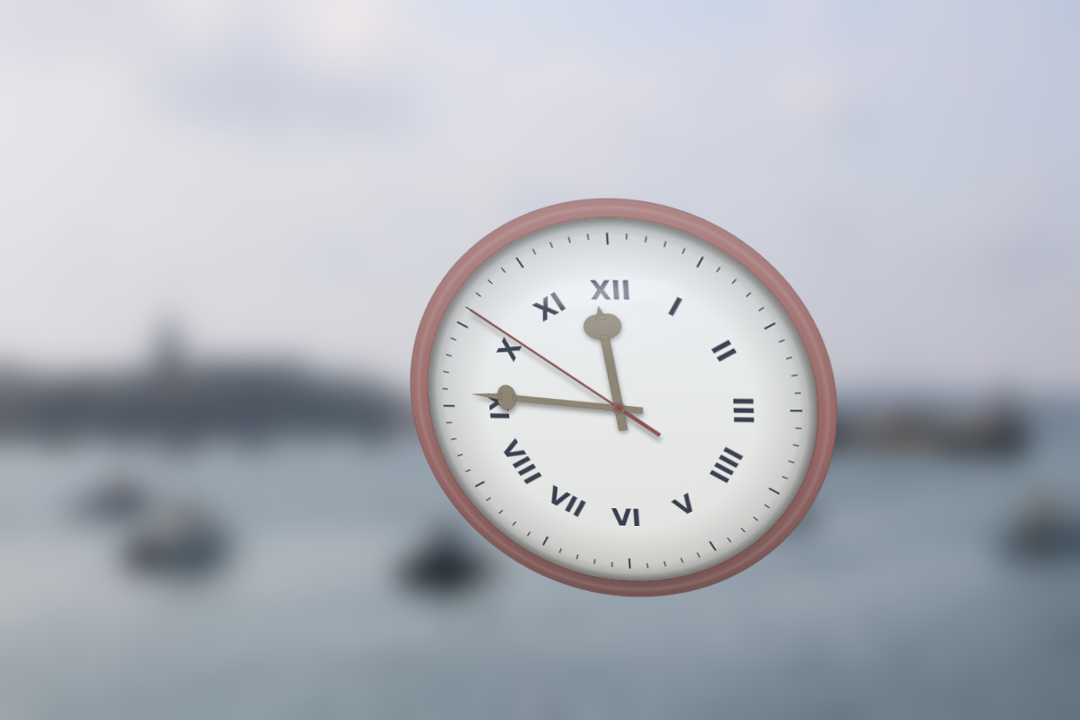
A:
11 h 45 min 51 s
